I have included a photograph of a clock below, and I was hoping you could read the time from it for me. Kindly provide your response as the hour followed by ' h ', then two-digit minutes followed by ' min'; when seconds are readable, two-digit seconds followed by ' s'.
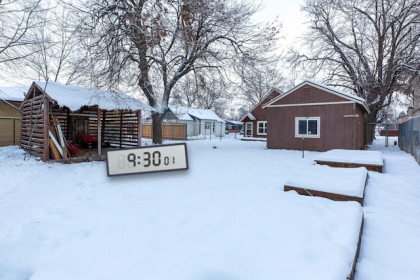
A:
9 h 30 min 01 s
